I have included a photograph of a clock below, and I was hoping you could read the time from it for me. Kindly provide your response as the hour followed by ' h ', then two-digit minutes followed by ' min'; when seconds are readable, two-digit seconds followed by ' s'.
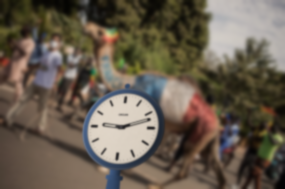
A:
9 h 12 min
